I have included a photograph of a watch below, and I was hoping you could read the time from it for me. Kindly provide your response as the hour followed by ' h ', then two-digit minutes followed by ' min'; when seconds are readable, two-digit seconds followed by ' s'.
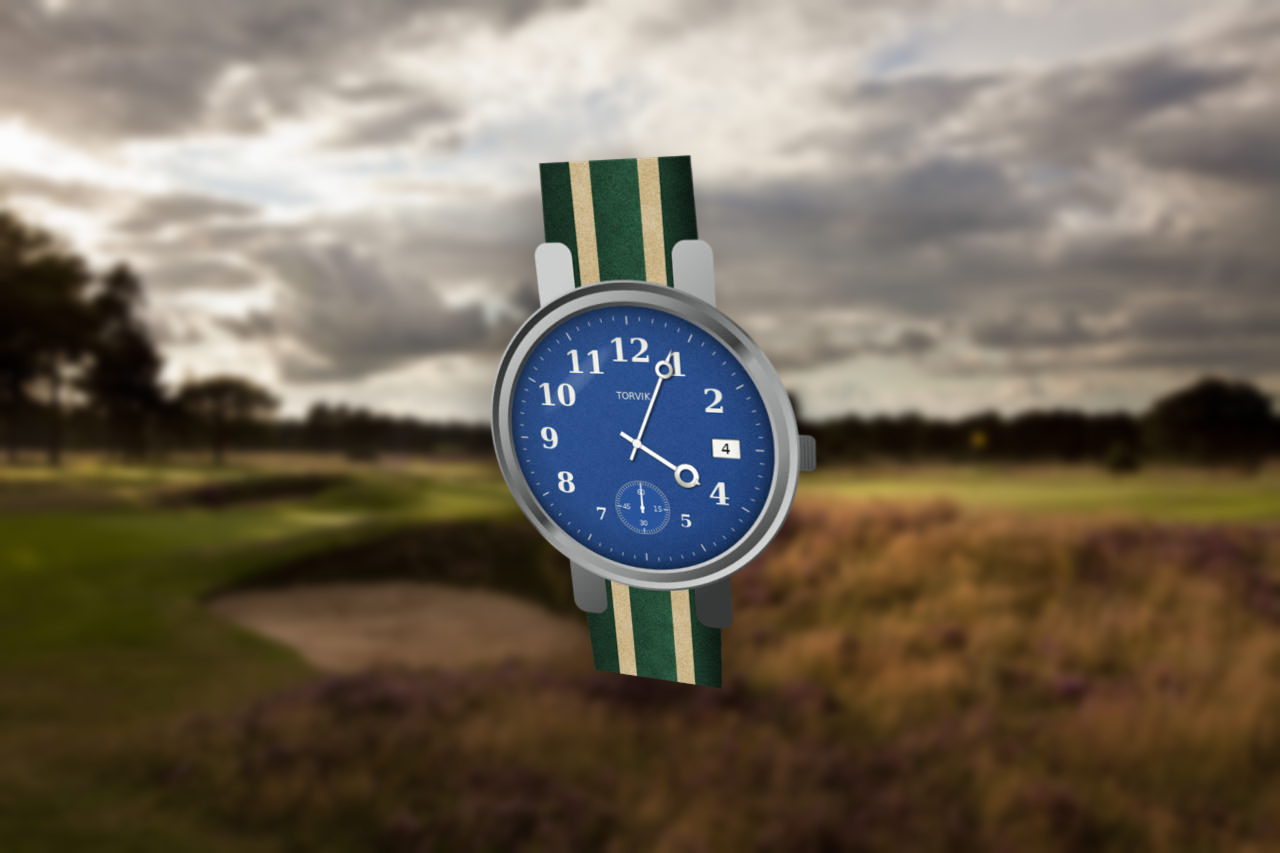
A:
4 h 04 min
